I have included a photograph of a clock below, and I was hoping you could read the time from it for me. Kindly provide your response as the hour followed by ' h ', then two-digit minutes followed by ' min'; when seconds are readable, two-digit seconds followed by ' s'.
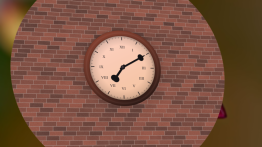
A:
7 h 10 min
